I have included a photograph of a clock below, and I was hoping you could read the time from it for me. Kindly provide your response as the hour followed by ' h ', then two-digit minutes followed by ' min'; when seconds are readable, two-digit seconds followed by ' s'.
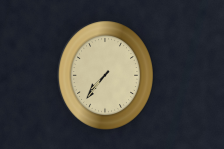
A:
7 h 37 min
